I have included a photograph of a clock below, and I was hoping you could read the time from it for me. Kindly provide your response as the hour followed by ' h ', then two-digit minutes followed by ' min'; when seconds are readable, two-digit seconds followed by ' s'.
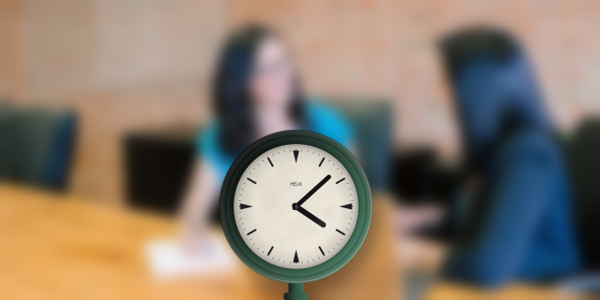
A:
4 h 08 min
